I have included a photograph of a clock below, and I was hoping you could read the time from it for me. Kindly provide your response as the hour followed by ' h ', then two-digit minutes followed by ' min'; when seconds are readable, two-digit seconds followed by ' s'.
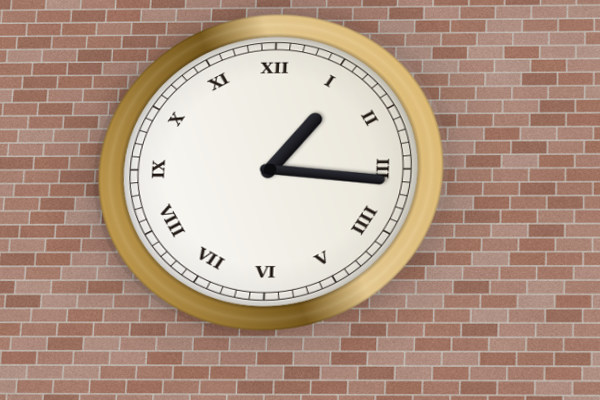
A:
1 h 16 min
